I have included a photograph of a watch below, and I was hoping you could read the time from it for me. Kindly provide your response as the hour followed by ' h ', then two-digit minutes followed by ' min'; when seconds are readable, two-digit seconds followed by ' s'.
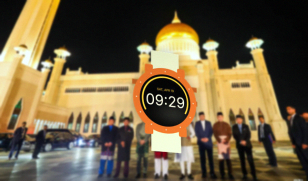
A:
9 h 29 min
